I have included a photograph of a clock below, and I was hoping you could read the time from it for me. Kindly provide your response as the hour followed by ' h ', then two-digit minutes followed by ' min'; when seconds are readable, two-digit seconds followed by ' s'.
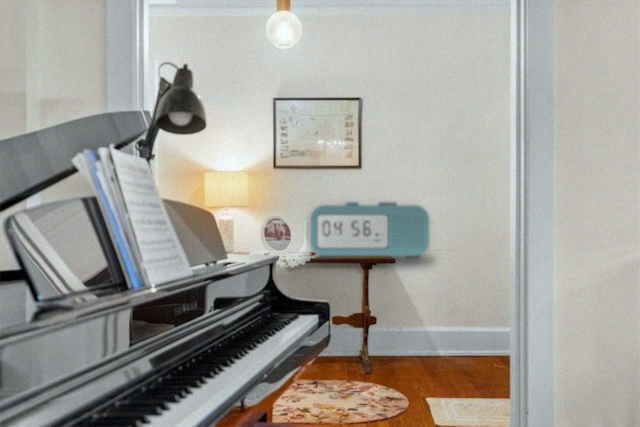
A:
4 h 56 min
